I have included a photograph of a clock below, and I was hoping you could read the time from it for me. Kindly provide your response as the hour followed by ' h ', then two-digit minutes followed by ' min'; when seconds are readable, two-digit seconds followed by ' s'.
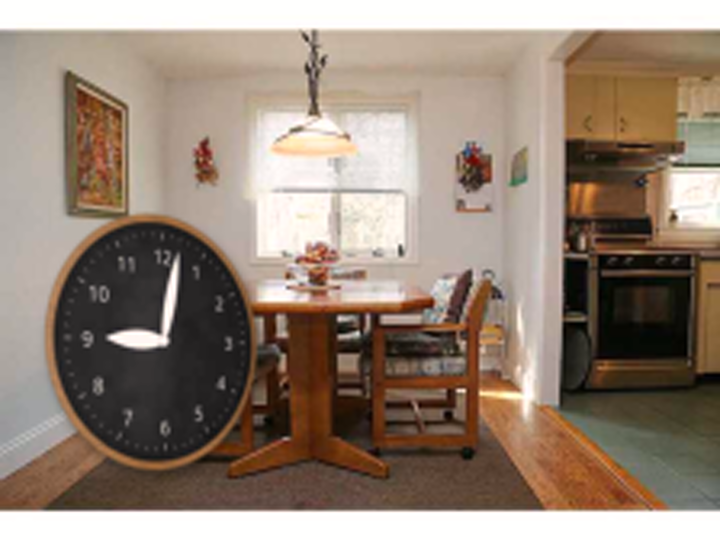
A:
9 h 02 min
